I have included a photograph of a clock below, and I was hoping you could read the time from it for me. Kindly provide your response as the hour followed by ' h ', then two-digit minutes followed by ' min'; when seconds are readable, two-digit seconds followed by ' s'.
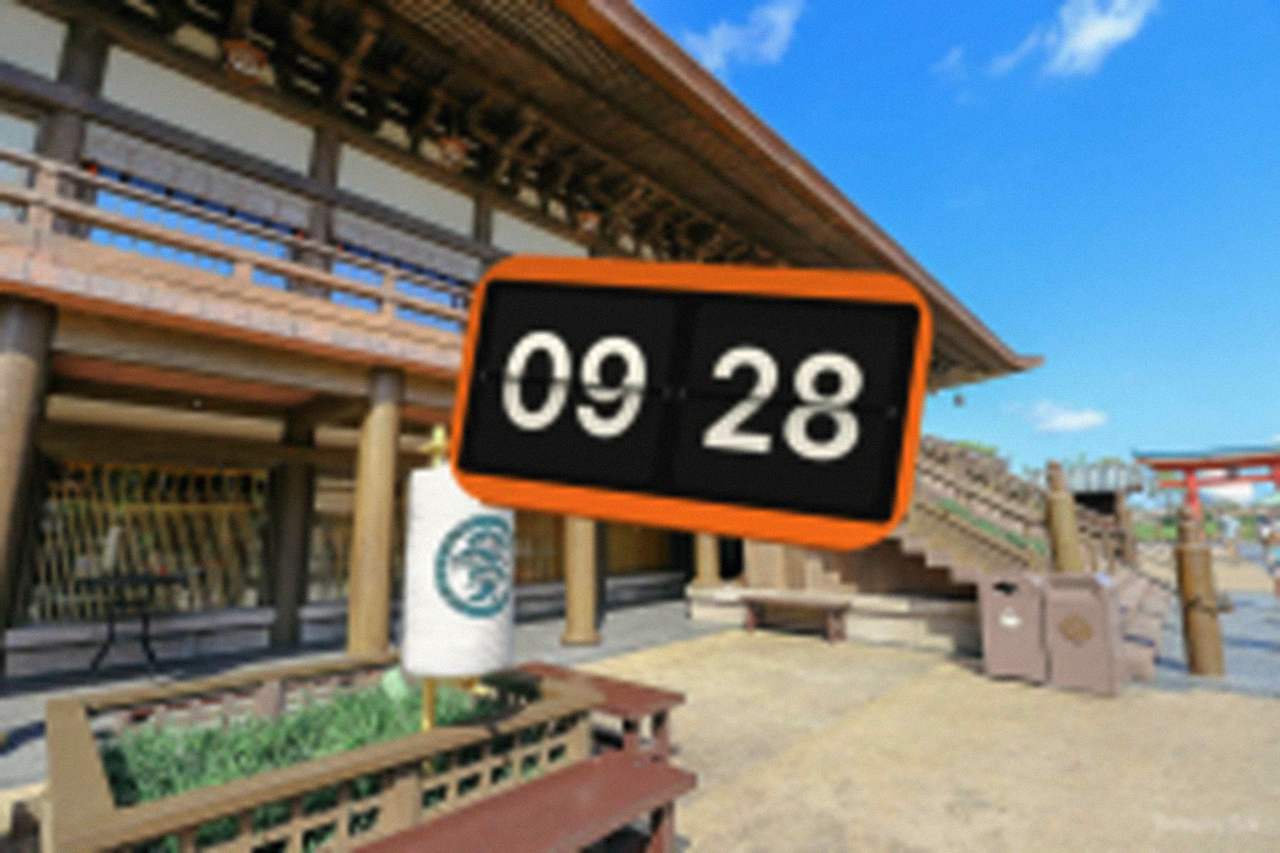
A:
9 h 28 min
